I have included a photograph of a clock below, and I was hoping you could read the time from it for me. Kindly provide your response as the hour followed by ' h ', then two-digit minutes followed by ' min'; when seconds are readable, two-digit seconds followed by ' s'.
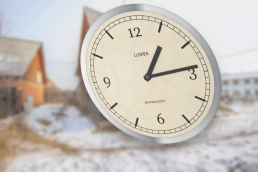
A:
1 h 14 min
